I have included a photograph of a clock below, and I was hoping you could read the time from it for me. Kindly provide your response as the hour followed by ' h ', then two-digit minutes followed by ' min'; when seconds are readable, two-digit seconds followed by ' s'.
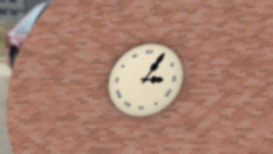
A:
3 h 05 min
